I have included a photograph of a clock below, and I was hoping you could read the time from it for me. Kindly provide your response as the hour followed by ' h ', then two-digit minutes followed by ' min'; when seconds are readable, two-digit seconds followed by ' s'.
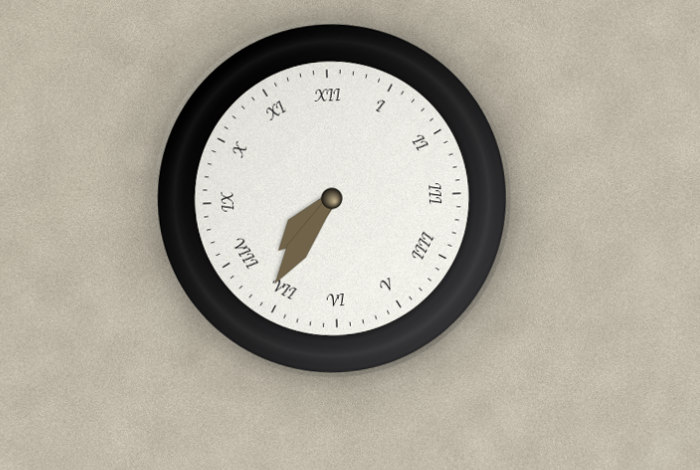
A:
7 h 36 min
